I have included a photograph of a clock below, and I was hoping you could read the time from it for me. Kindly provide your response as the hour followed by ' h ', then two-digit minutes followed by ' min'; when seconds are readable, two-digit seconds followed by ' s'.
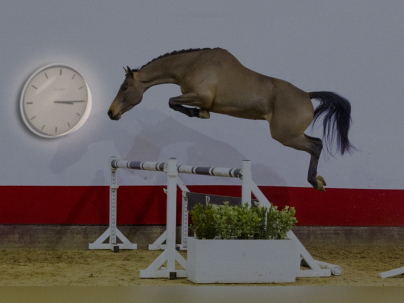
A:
3 h 15 min
